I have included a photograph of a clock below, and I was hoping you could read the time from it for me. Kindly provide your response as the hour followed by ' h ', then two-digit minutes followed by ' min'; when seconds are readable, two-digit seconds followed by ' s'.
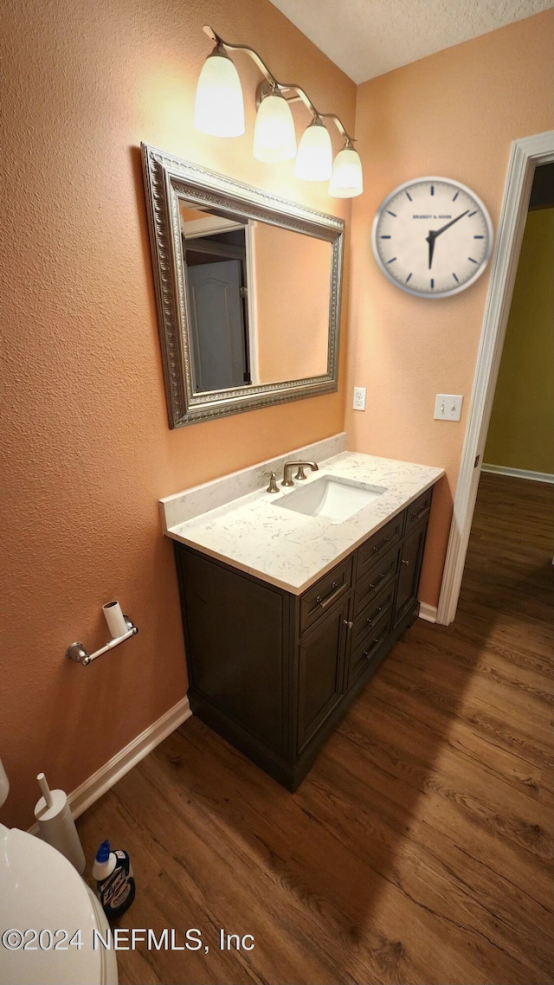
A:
6 h 09 min
